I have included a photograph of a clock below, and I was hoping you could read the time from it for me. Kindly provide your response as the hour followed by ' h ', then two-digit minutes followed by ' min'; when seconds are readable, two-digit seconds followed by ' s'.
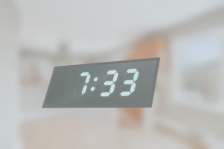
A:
7 h 33 min
